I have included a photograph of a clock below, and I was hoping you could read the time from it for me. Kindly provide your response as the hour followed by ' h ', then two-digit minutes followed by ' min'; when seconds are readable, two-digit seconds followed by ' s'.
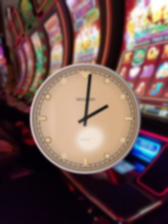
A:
2 h 01 min
